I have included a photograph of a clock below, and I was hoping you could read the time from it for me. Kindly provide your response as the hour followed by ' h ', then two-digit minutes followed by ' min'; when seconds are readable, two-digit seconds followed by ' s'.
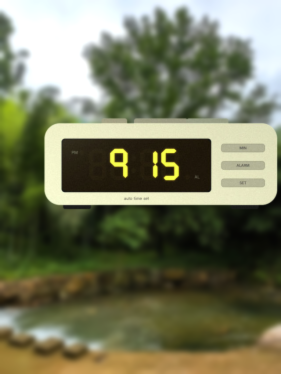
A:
9 h 15 min
